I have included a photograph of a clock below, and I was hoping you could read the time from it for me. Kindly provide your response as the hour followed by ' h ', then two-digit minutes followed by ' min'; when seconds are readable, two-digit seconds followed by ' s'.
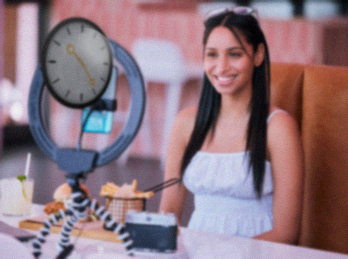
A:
10 h 24 min
